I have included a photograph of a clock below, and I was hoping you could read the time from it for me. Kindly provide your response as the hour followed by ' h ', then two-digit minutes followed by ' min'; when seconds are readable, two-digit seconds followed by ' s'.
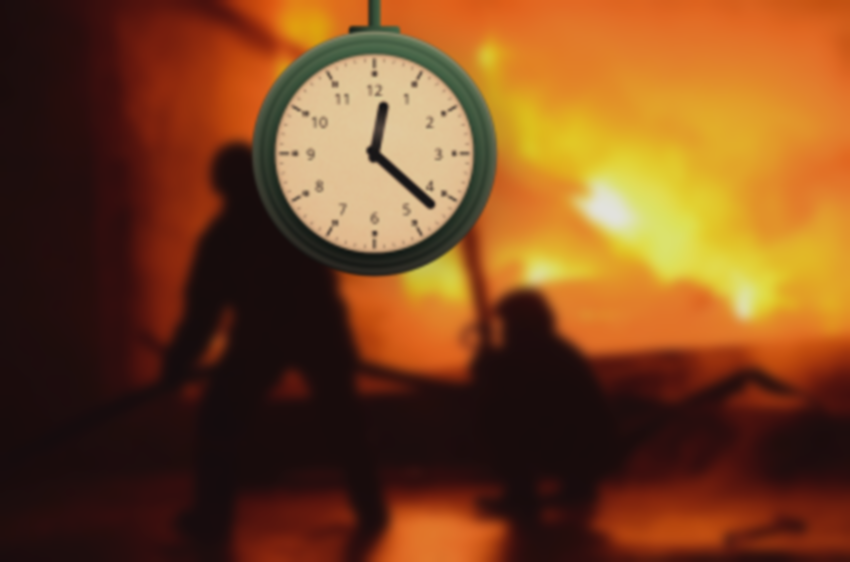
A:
12 h 22 min
